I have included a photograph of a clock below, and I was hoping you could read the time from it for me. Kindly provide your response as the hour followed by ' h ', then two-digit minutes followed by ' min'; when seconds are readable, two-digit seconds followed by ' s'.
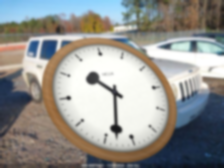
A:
10 h 33 min
